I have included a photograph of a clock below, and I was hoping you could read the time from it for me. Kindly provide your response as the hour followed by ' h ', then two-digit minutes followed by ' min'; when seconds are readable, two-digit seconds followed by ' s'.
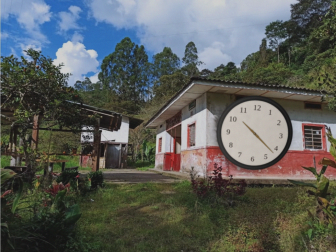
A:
10 h 22 min
